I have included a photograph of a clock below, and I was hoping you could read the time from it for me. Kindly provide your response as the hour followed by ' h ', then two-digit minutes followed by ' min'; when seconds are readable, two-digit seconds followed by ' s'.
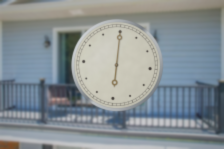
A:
6 h 00 min
